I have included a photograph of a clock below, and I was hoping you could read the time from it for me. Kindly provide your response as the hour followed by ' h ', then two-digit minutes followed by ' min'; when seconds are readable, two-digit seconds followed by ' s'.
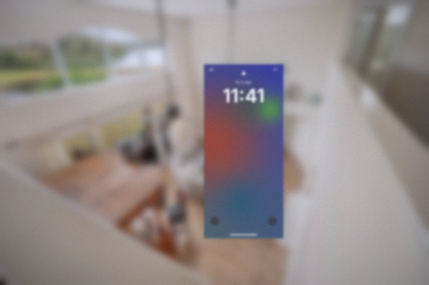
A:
11 h 41 min
